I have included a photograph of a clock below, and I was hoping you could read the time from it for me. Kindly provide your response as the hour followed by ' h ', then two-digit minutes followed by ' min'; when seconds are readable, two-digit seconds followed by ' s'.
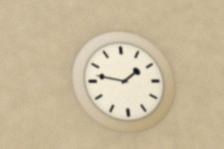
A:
1 h 47 min
